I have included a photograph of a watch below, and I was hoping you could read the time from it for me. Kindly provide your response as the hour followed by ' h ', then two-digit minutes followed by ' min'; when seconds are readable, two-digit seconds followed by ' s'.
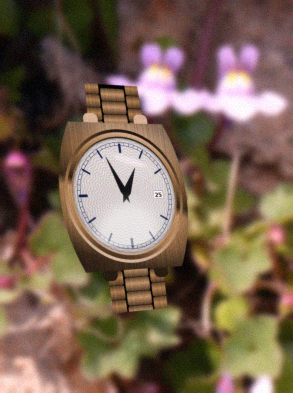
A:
12 h 56 min
